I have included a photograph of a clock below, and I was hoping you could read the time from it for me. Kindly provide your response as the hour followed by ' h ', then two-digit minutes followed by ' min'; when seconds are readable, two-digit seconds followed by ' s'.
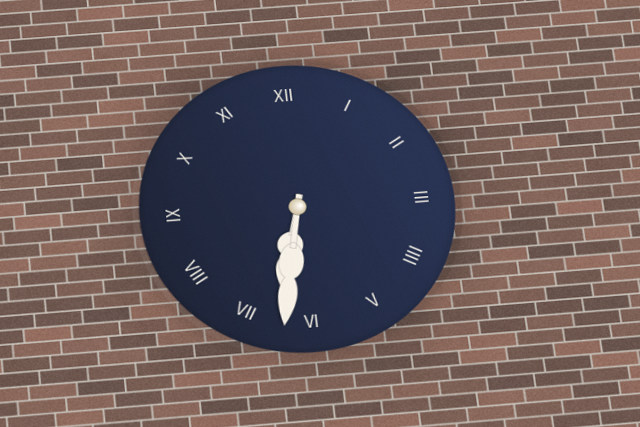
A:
6 h 32 min
